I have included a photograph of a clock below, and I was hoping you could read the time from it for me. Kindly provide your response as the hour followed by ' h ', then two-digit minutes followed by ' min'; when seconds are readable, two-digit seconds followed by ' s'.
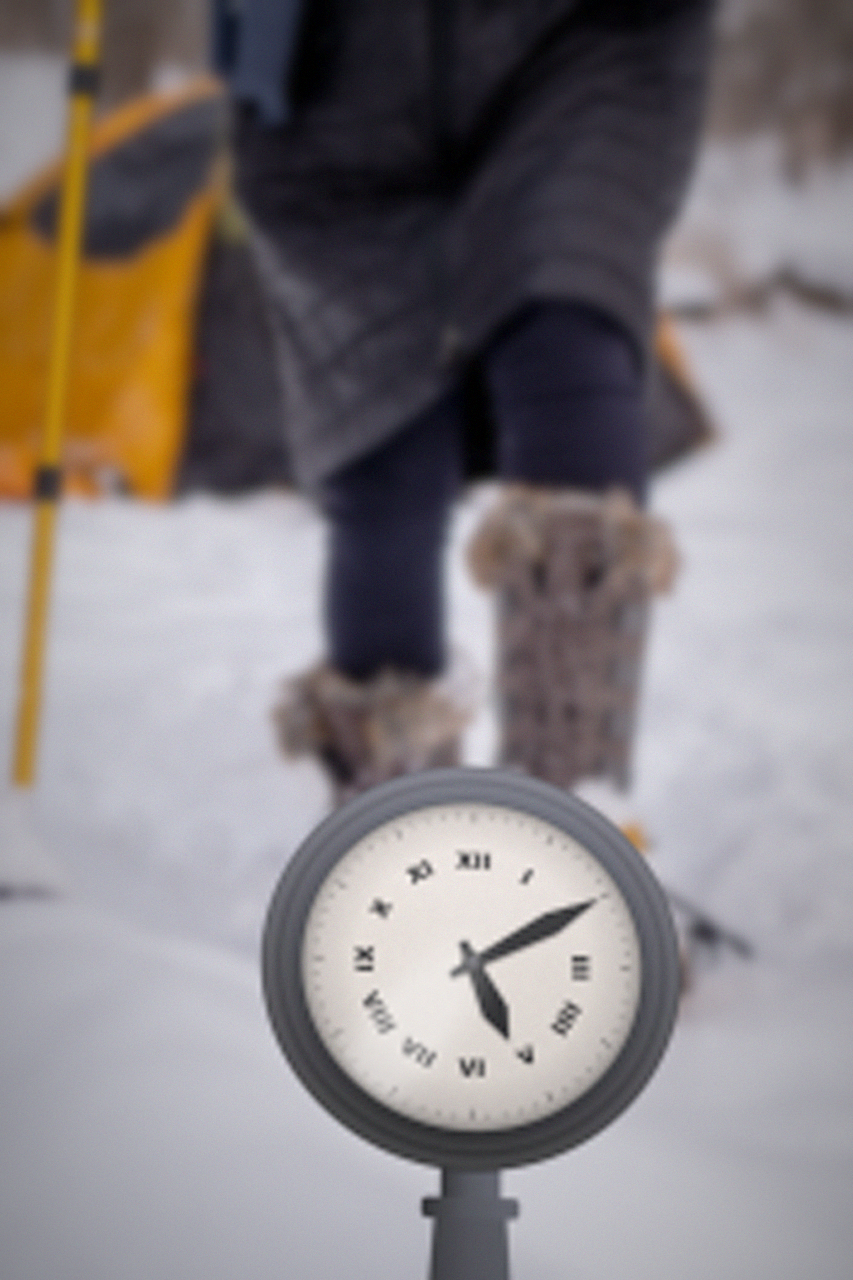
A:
5 h 10 min
